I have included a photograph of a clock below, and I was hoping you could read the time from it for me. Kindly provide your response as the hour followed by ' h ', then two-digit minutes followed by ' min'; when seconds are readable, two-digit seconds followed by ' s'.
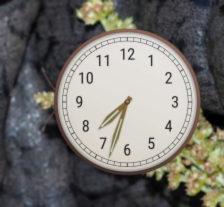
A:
7 h 33 min
